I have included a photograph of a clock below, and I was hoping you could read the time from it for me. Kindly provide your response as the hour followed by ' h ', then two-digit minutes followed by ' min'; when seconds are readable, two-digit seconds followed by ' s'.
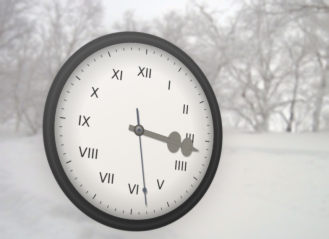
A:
3 h 16 min 28 s
